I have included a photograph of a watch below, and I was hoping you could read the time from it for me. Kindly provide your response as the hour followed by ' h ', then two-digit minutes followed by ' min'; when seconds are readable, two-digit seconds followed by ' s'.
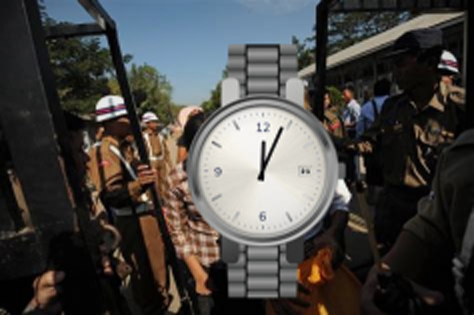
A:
12 h 04 min
